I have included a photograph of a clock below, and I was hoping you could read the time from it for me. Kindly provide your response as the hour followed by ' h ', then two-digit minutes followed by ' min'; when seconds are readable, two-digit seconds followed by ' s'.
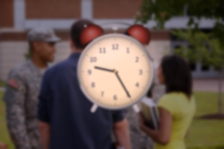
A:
9 h 25 min
